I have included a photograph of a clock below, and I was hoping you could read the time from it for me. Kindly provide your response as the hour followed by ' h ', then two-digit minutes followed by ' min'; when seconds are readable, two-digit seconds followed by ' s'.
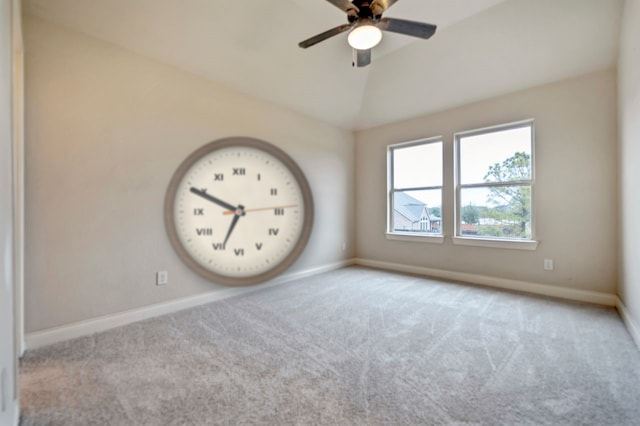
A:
6 h 49 min 14 s
